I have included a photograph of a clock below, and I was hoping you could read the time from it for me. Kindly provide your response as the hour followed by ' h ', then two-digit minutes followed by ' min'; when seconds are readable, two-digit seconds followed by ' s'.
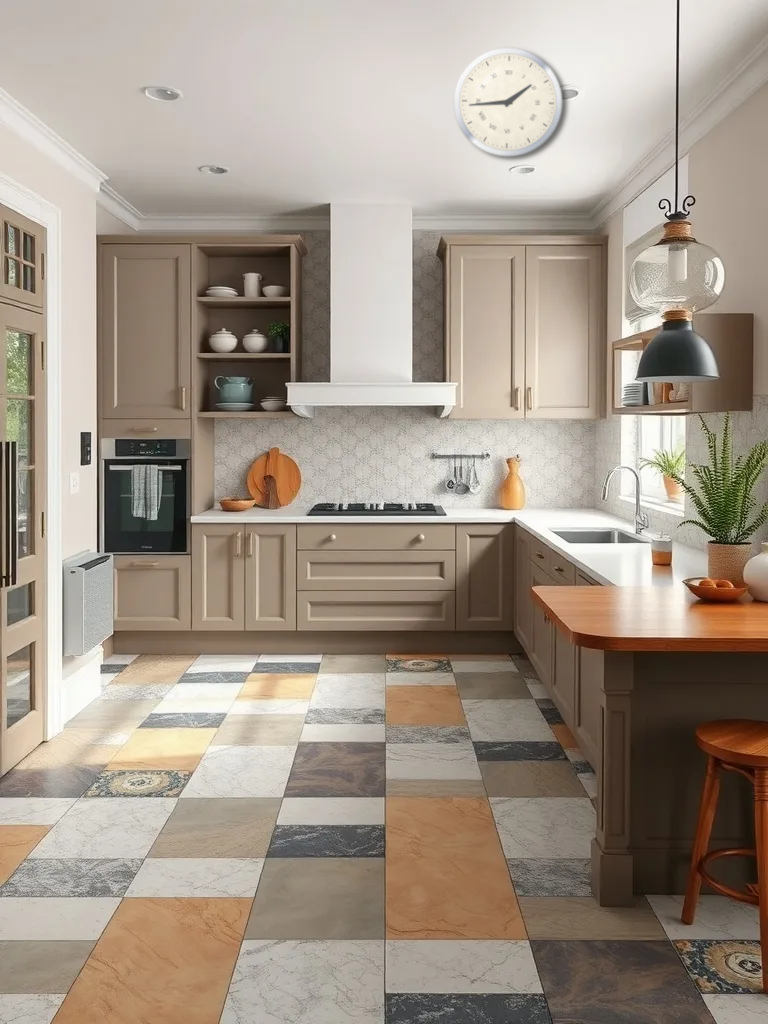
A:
1 h 44 min
